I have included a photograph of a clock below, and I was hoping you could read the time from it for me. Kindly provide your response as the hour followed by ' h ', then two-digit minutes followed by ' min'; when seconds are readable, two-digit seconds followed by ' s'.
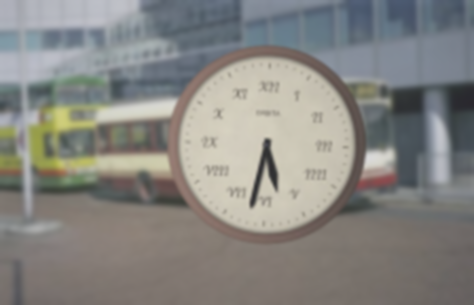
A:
5 h 32 min
